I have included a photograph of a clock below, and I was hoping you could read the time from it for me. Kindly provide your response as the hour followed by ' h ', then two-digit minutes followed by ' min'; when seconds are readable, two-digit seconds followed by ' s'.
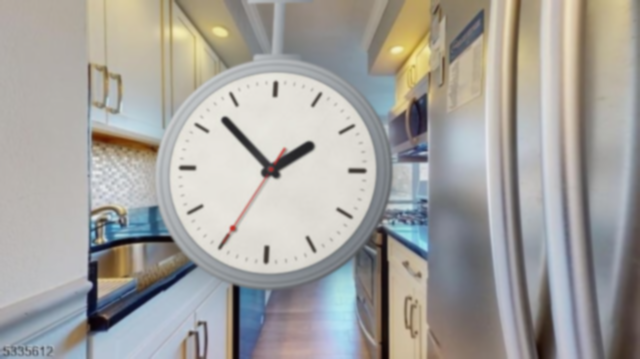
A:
1 h 52 min 35 s
